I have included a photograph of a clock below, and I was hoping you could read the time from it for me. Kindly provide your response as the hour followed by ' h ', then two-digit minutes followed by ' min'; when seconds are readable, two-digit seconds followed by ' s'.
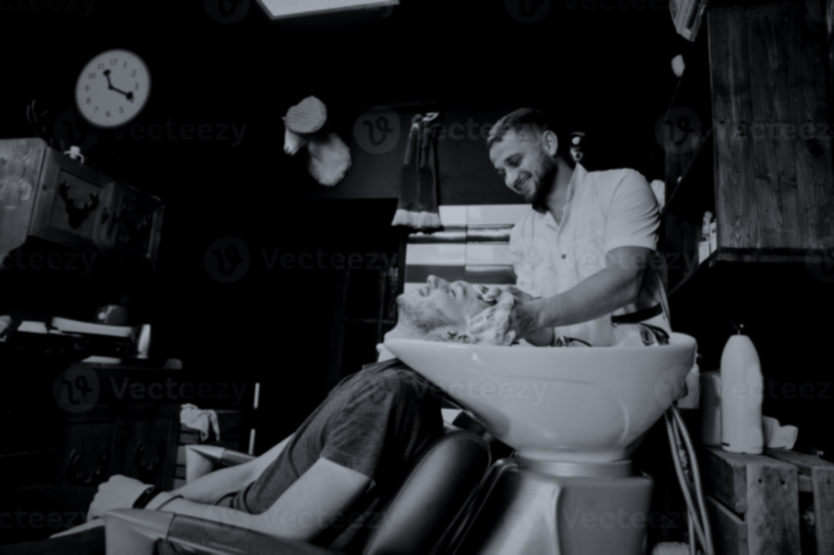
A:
11 h 19 min
